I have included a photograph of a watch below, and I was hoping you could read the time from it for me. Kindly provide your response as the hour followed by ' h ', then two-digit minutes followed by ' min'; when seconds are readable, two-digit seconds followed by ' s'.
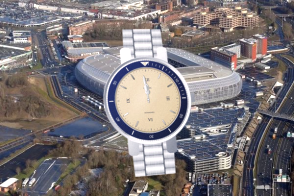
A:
11 h 59 min
